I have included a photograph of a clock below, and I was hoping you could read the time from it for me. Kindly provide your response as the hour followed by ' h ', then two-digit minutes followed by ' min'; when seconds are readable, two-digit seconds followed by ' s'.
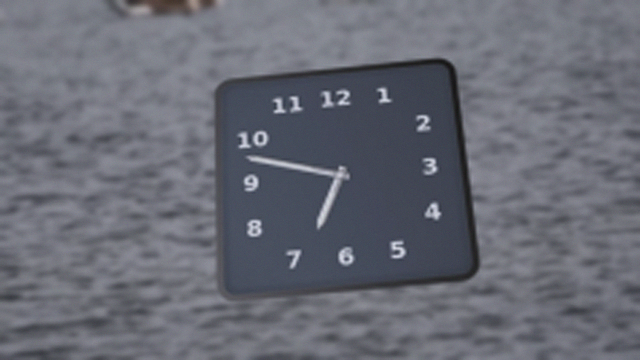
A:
6 h 48 min
